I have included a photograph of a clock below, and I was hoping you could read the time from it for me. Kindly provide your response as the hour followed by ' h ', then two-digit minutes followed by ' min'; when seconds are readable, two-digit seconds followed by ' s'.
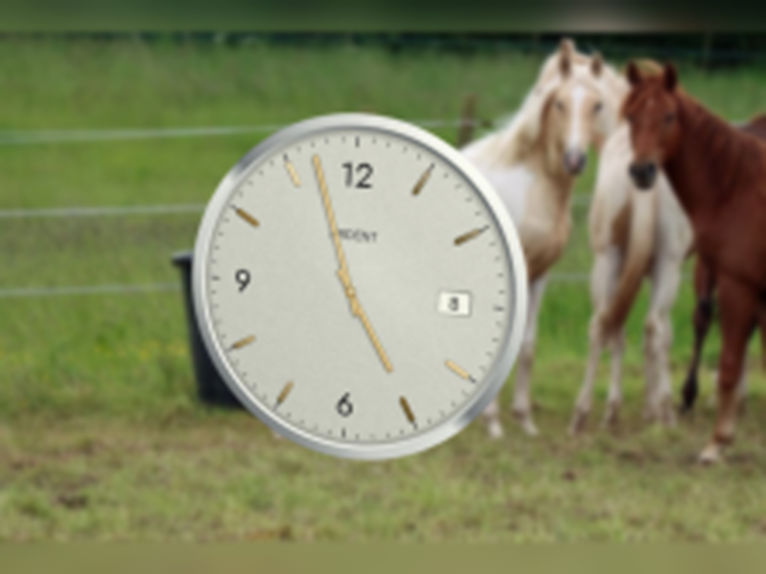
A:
4 h 57 min
